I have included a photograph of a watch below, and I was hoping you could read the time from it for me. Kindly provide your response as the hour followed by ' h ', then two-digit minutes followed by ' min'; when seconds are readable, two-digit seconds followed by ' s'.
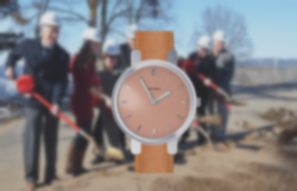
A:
1 h 55 min
